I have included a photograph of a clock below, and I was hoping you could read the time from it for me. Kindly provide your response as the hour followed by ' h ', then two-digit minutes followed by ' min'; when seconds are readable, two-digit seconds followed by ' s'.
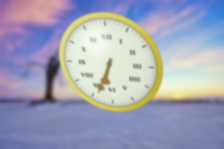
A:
6 h 34 min
